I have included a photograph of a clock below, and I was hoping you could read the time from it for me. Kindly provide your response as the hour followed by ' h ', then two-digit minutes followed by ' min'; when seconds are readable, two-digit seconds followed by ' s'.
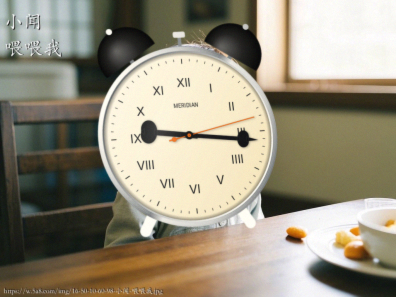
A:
9 h 16 min 13 s
